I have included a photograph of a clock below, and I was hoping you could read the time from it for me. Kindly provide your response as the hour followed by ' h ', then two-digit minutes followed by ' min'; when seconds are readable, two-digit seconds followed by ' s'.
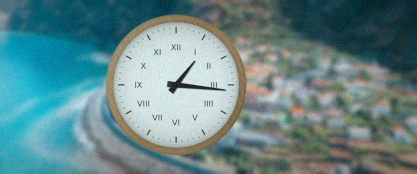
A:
1 h 16 min
